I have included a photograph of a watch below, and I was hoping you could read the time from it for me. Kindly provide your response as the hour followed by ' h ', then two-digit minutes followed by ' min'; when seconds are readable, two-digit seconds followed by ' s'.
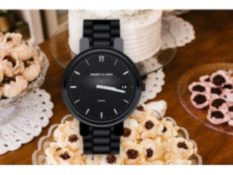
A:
3 h 17 min
